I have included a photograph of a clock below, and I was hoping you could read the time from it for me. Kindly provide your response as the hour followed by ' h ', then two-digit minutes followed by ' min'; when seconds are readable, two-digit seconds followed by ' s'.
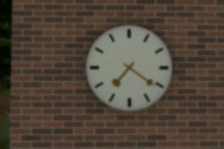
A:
7 h 21 min
